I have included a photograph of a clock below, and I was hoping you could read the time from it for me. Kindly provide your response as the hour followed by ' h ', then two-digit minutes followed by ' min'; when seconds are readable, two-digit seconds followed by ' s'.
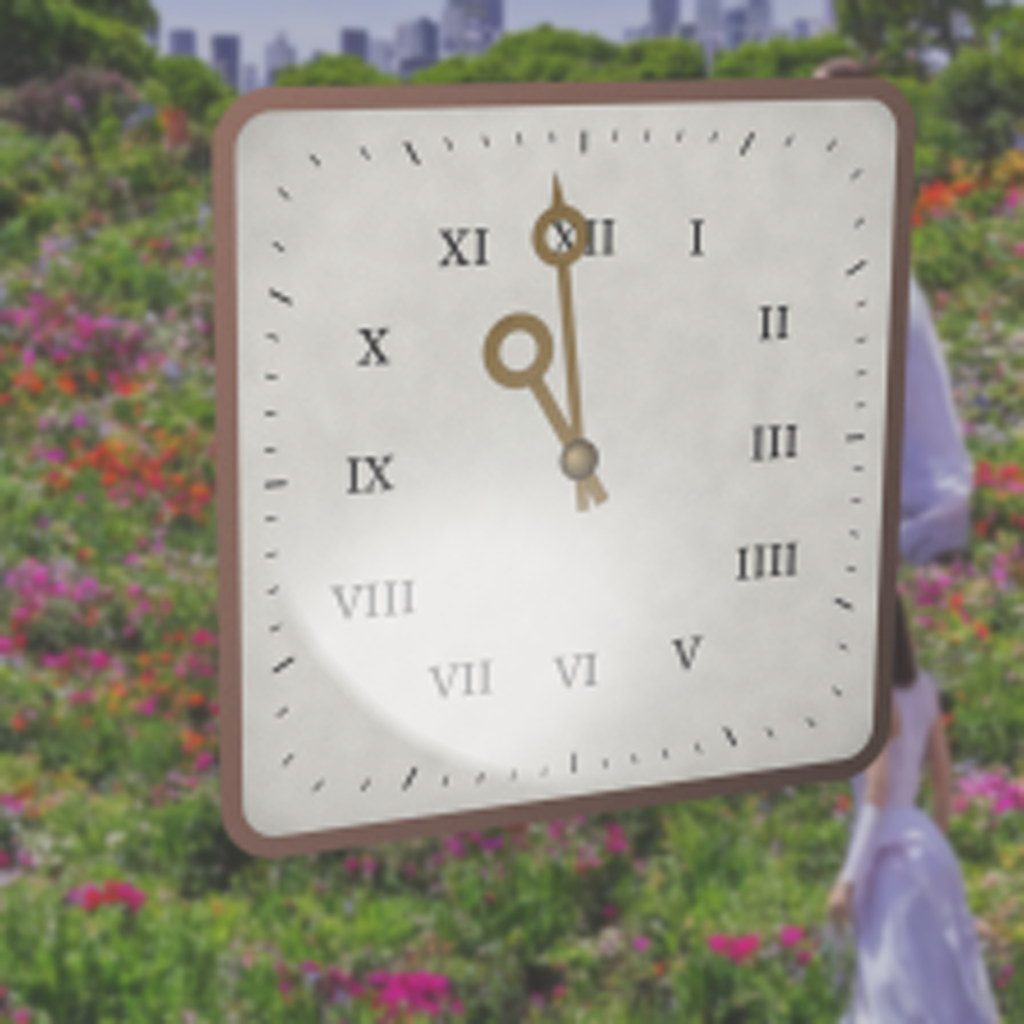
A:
10 h 59 min
